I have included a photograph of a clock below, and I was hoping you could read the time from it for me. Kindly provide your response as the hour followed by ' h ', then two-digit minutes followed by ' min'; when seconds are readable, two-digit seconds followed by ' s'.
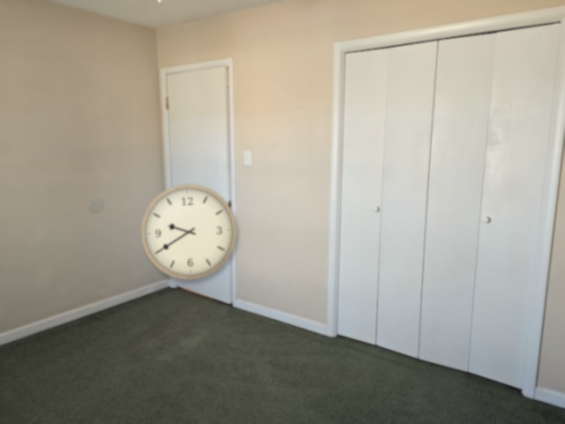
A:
9 h 40 min
